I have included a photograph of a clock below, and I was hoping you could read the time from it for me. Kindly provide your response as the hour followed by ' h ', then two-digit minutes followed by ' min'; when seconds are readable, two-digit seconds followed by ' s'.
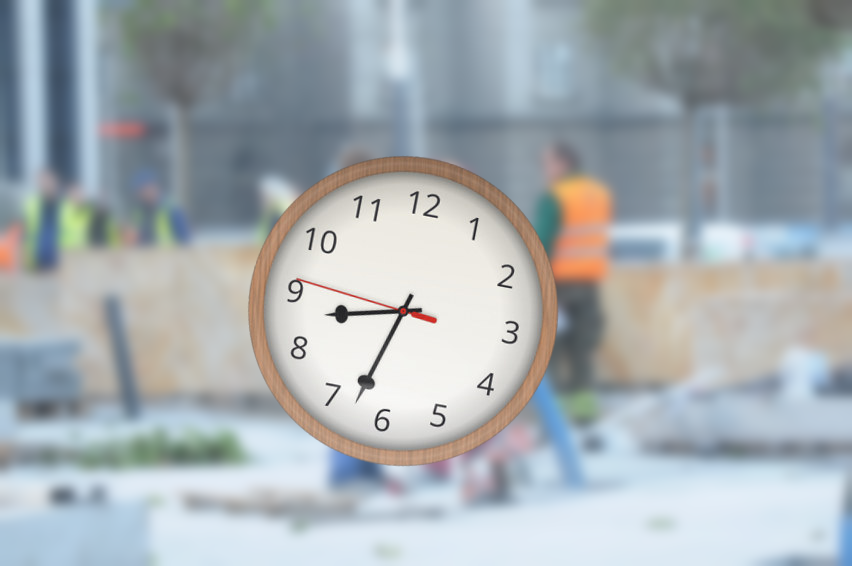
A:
8 h 32 min 46 s
